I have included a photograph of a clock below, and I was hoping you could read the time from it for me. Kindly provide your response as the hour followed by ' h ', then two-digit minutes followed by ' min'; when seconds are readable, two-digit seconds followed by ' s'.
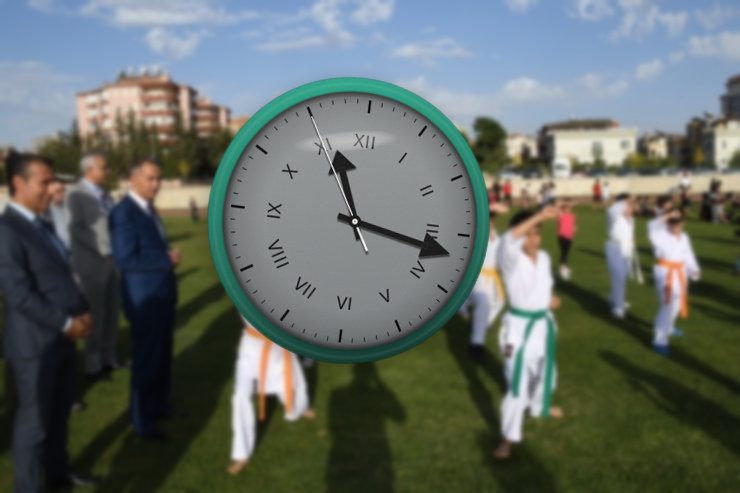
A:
11 h 16 min 55 s
